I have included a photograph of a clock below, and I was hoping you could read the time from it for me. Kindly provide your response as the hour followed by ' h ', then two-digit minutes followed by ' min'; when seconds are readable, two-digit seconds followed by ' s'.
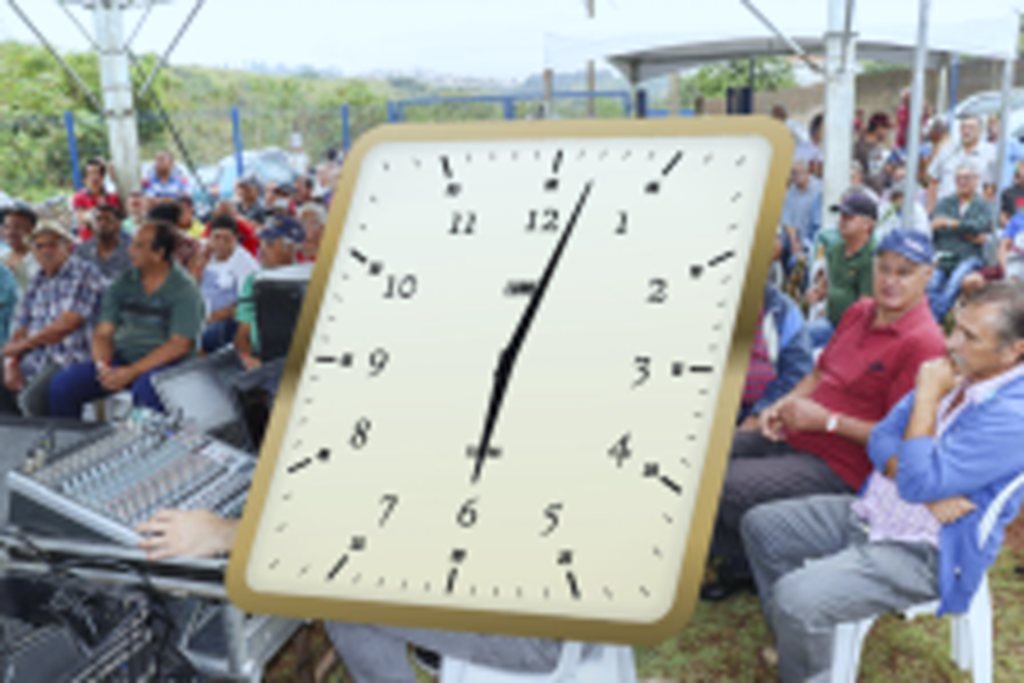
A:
6 h 02 min
